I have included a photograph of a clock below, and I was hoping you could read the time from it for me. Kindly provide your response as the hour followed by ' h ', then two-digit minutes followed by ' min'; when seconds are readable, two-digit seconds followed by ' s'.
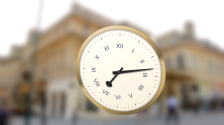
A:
7 h 13 min
